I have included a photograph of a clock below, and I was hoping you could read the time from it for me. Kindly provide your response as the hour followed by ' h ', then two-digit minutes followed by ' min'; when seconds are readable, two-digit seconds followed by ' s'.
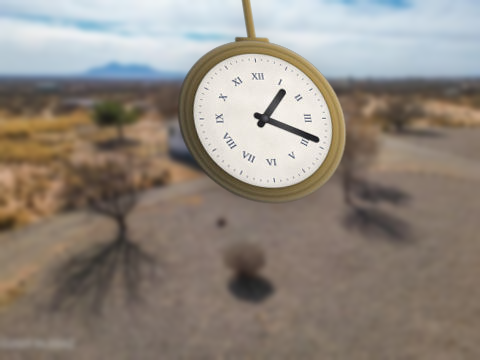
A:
1 h 19 min
